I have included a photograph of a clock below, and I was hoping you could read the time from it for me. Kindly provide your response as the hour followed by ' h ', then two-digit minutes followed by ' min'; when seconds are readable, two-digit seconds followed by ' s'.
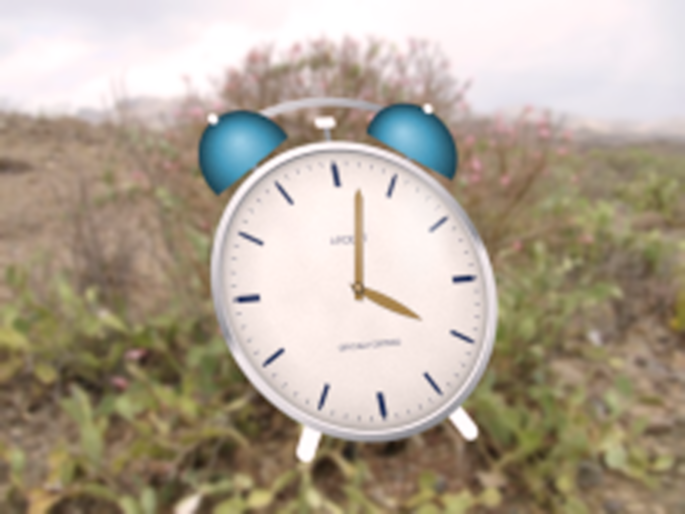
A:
4 h 02 min
